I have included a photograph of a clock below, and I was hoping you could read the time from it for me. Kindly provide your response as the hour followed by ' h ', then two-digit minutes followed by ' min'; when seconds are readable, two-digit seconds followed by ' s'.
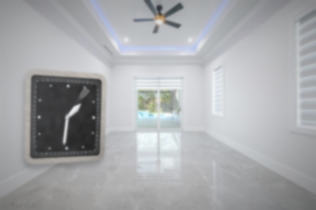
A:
1 h 31 min
